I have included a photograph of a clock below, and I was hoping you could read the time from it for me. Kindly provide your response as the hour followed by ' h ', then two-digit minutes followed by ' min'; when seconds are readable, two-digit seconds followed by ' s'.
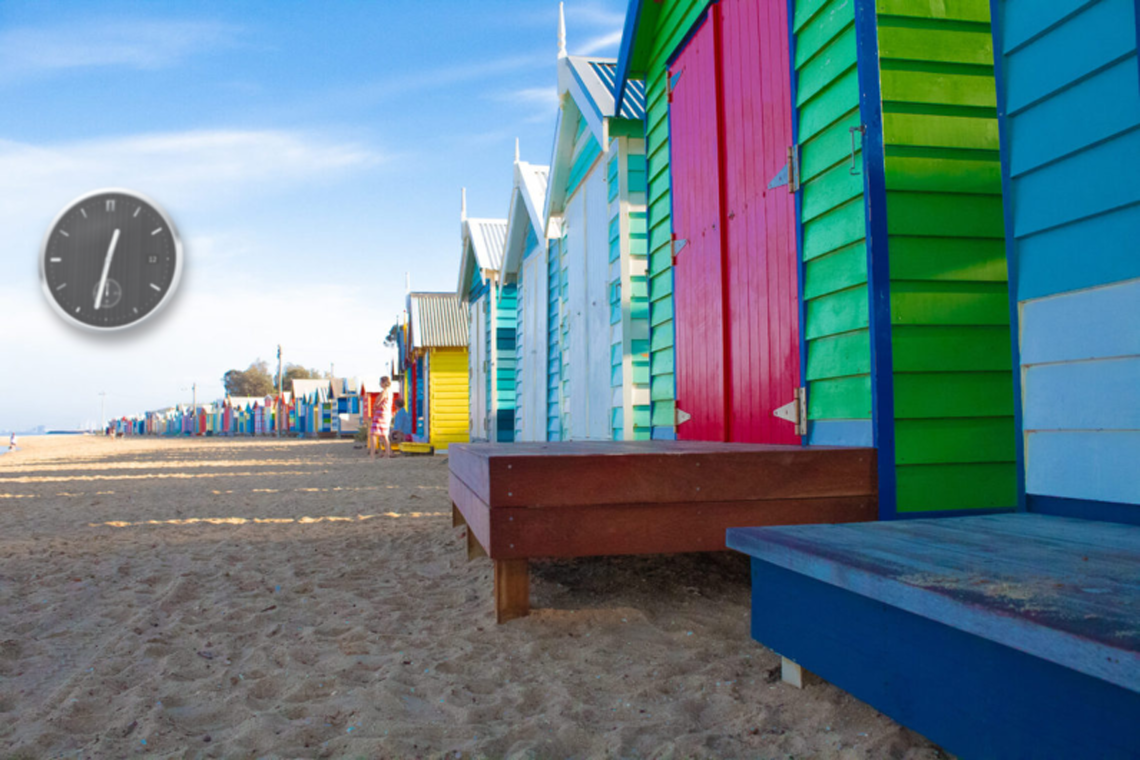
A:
12 h 32 min
